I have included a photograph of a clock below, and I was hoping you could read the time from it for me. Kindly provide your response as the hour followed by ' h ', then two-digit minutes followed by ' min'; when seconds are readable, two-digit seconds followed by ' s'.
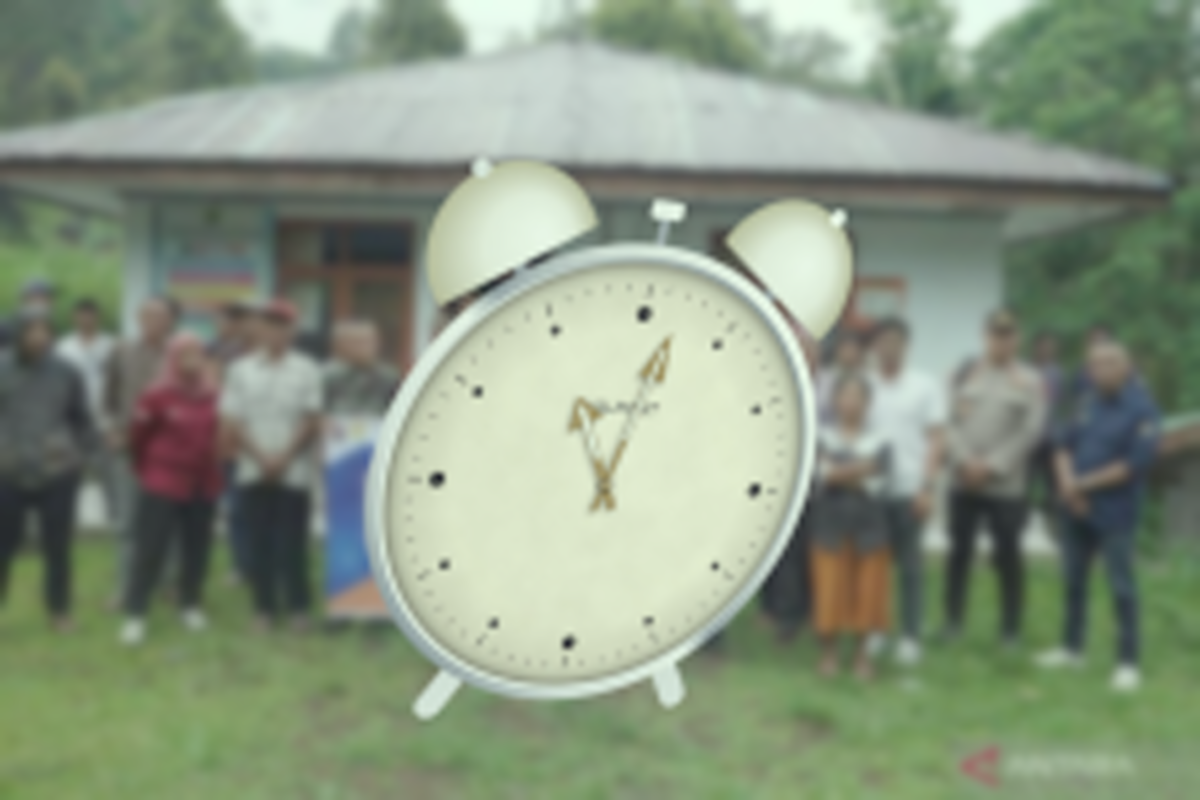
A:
11 h 02 min
